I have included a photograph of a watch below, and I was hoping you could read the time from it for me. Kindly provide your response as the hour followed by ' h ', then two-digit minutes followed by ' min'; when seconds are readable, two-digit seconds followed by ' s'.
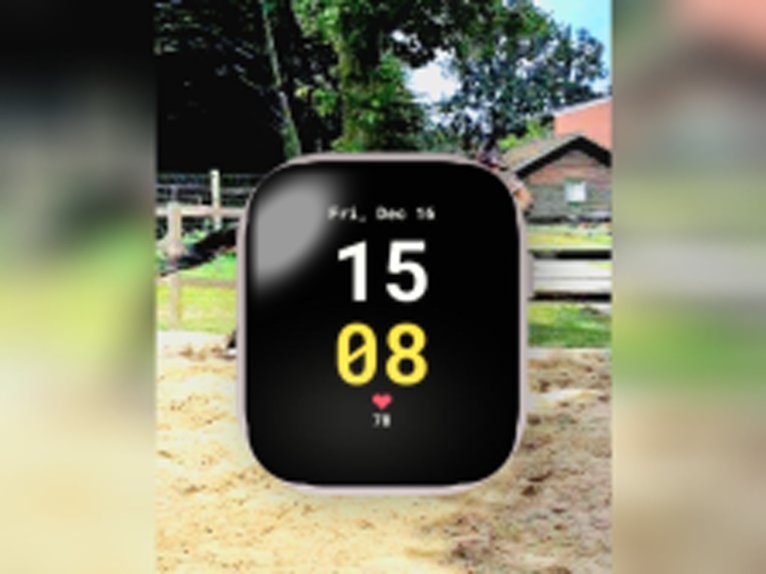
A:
15 h 08 min
